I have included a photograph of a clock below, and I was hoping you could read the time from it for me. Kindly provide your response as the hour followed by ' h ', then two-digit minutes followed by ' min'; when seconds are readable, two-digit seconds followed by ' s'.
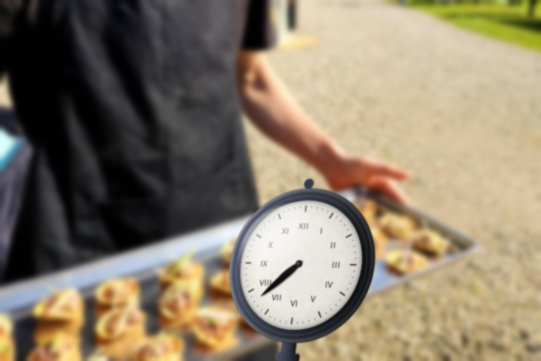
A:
7 h 38 min
